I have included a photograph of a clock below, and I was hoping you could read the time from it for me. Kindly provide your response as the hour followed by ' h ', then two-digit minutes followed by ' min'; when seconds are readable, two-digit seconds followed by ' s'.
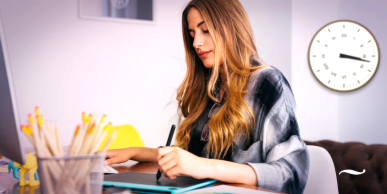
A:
3 h 17 min
